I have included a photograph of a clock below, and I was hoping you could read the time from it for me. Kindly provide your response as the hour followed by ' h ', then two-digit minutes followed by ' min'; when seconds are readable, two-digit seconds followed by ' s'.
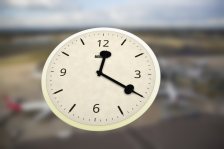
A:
12 h 20 min
